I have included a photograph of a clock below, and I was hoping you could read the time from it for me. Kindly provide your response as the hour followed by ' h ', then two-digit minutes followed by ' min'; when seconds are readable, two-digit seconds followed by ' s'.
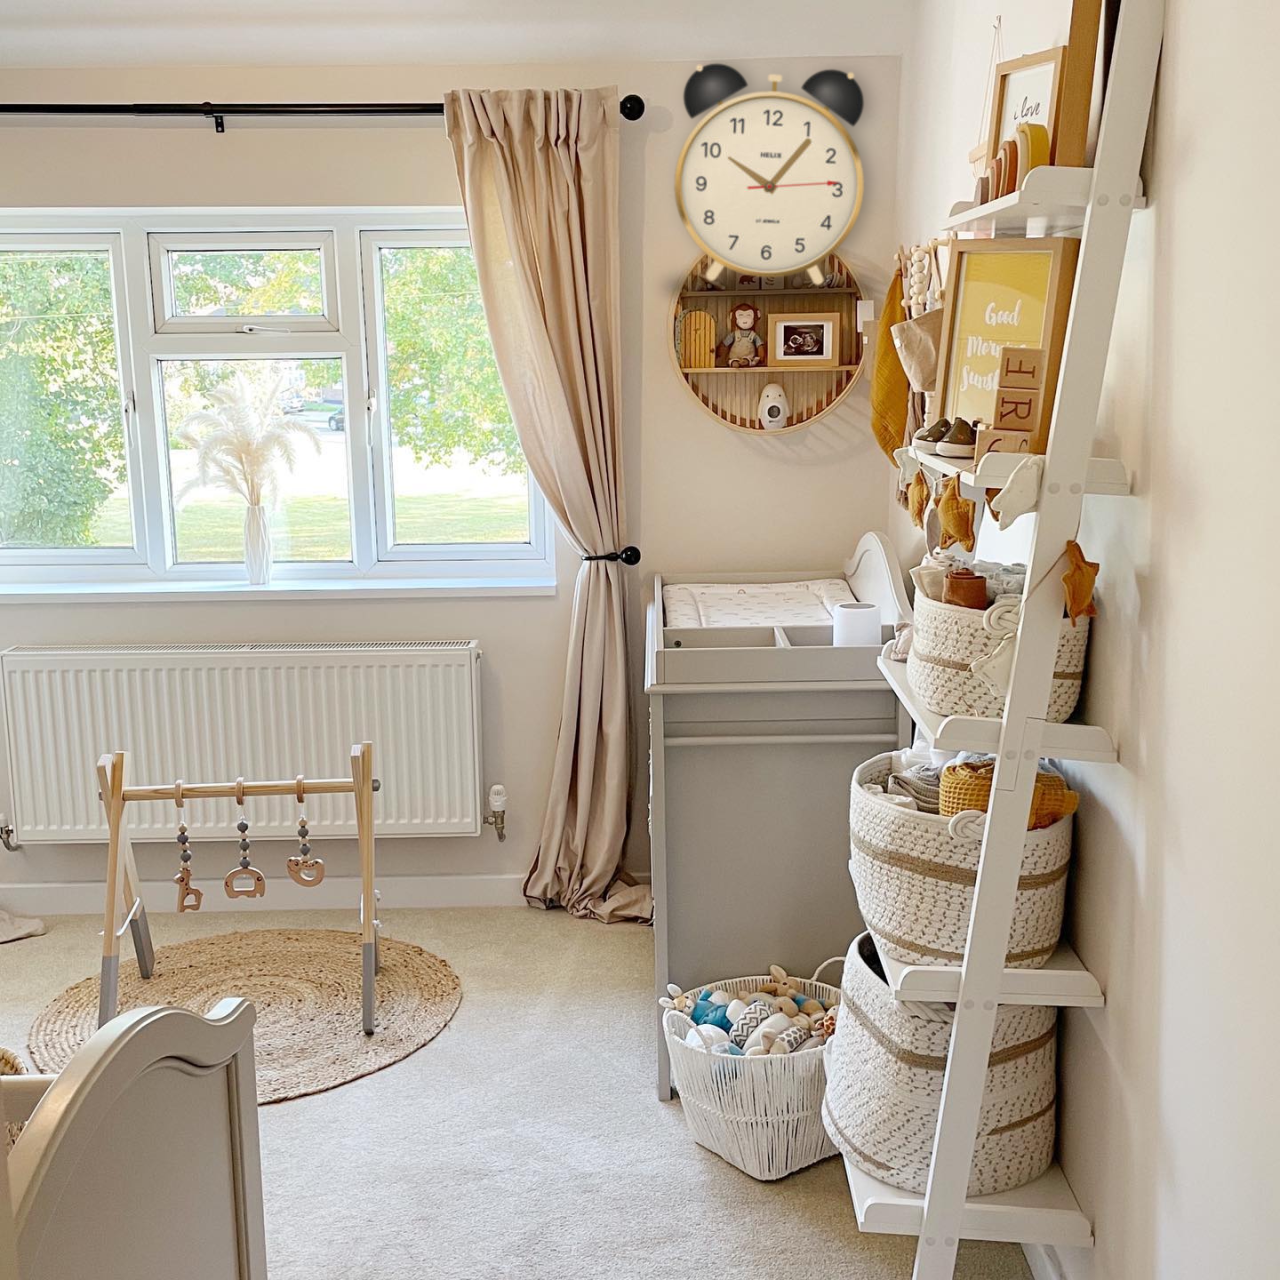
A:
10 h 06 min 14 s
